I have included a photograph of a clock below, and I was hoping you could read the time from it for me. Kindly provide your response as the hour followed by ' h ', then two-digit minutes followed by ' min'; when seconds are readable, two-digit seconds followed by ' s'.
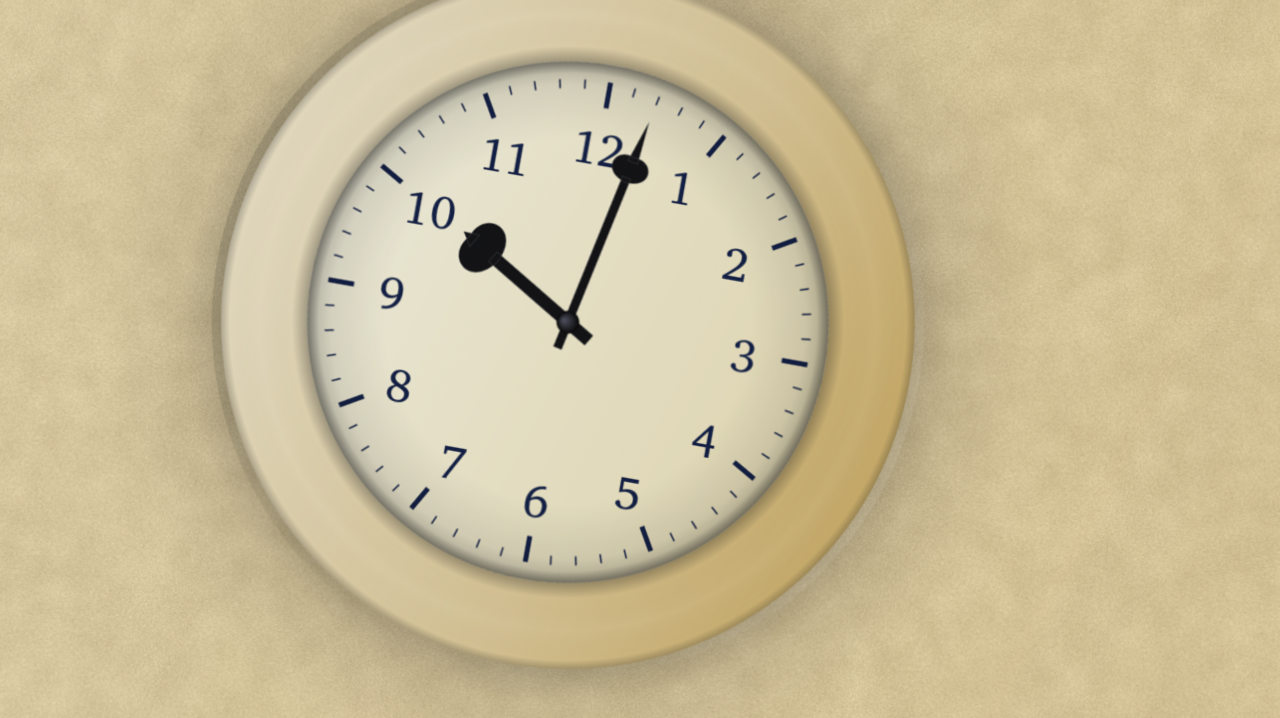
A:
10 h 02 min
